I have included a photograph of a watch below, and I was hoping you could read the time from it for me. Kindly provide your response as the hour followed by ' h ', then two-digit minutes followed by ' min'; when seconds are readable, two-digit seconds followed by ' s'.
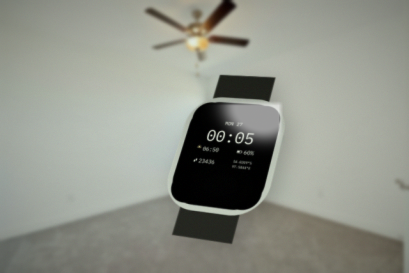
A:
0 h 05 min
